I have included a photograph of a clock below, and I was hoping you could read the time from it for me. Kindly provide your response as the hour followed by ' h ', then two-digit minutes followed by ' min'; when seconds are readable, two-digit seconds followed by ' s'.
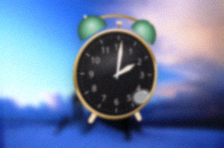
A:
2 h 01 min
